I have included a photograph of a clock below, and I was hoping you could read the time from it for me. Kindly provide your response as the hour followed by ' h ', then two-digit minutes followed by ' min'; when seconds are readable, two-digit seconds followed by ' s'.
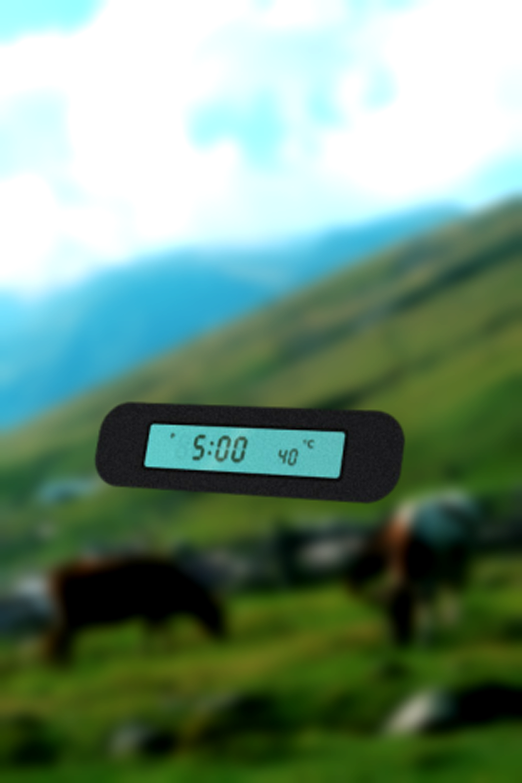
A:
5 h 00 min
